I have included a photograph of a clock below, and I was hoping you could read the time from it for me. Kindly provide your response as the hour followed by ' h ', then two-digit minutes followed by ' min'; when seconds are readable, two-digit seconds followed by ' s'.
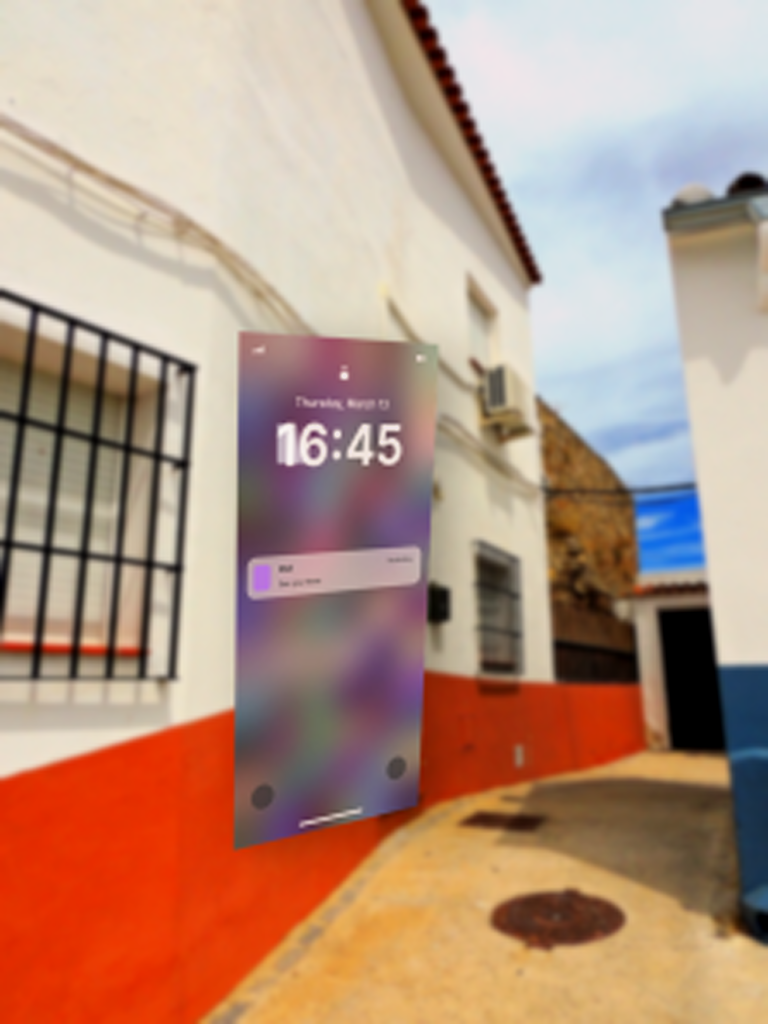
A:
16 h 45 min
